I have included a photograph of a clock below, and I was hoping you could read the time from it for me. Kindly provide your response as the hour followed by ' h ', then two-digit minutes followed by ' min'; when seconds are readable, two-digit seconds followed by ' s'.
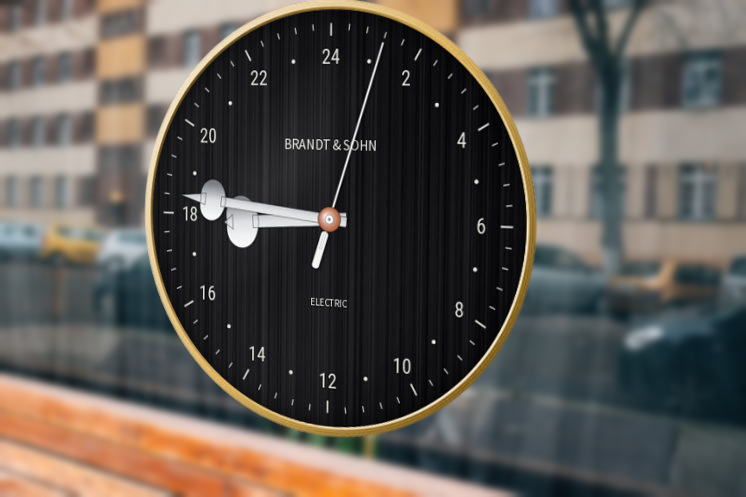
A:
17 h 46 min 03 s
